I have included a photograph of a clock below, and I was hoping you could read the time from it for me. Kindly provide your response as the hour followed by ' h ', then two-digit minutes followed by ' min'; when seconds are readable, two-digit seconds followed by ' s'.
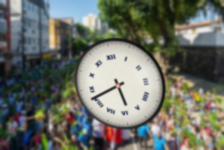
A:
5 h 42 min
